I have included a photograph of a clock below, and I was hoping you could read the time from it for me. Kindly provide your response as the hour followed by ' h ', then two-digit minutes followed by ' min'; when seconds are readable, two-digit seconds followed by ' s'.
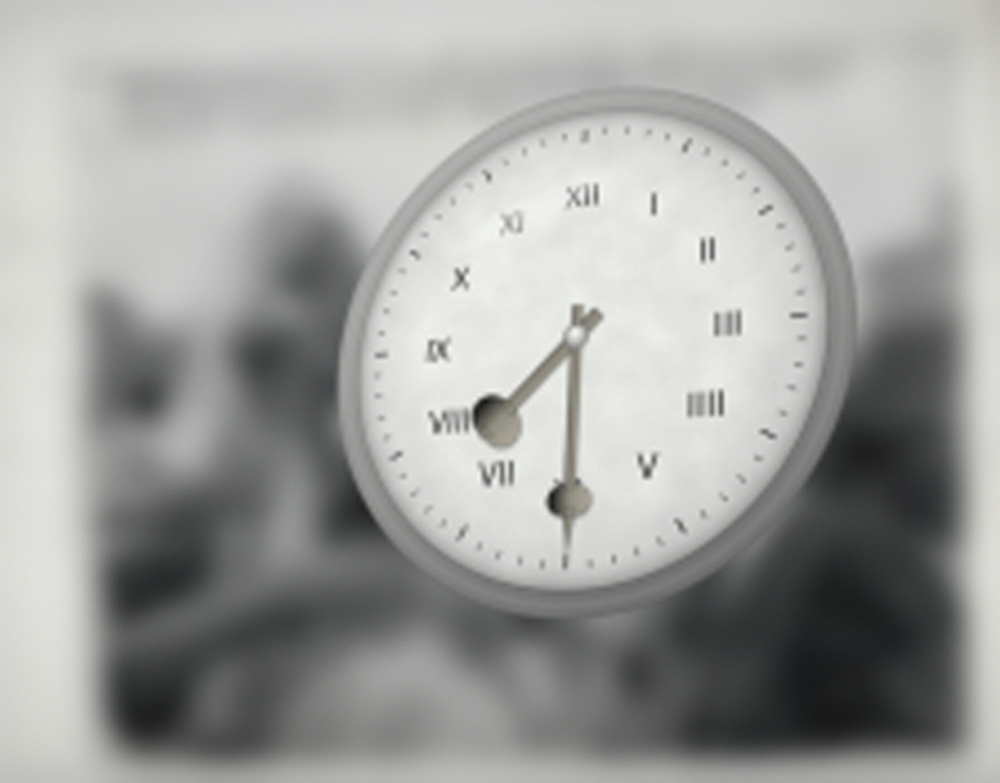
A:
7 h 30 min
